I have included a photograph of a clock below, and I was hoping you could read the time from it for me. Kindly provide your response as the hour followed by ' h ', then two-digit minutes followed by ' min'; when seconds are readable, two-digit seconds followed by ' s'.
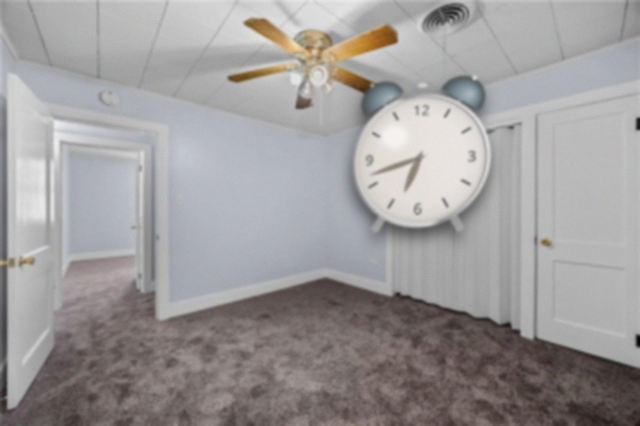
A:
6 h 42 min
